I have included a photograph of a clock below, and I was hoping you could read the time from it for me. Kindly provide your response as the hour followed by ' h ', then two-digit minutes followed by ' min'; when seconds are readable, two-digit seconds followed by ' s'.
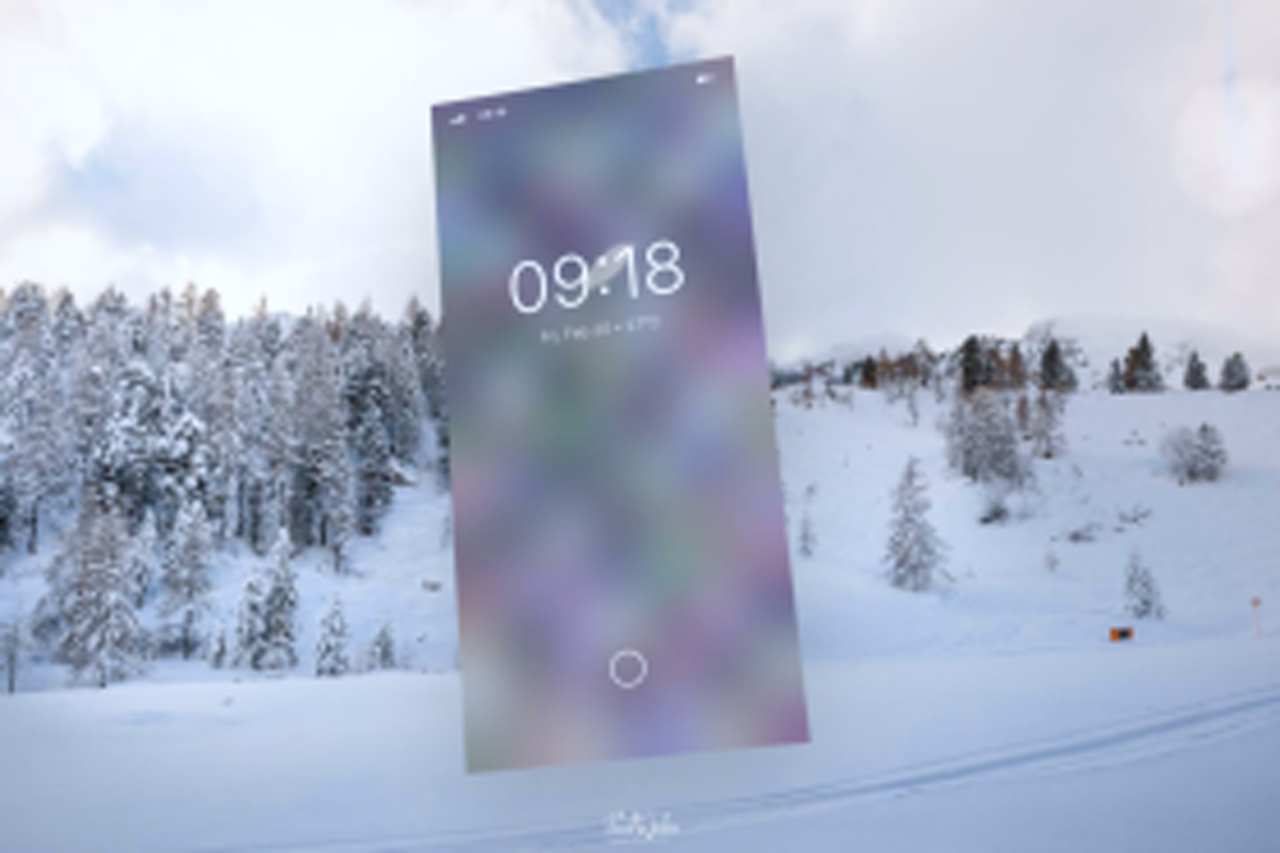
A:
9 h 18 min
